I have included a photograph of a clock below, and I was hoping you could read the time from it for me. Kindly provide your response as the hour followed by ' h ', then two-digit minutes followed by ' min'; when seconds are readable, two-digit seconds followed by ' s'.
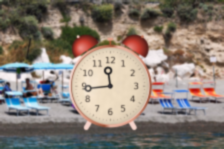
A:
11 h 44 min
